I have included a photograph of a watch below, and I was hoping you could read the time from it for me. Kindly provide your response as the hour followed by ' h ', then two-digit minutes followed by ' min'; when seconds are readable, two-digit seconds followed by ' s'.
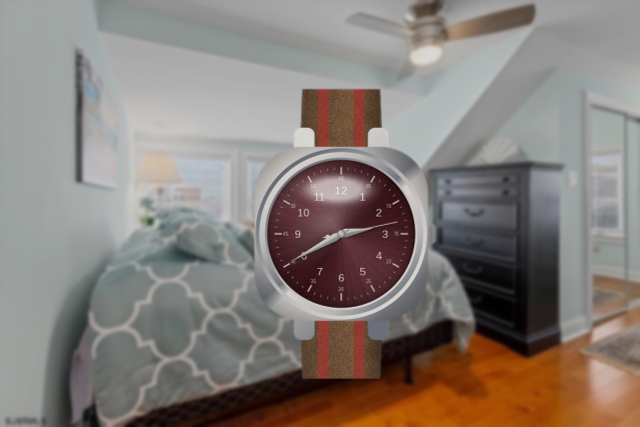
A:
2 h 40 min 13 s
